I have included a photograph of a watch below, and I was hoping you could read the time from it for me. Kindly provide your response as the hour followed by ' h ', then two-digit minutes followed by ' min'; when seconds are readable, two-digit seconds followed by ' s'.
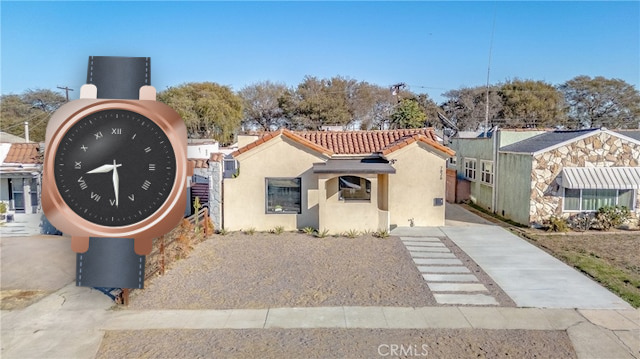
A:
8 h 29 min
